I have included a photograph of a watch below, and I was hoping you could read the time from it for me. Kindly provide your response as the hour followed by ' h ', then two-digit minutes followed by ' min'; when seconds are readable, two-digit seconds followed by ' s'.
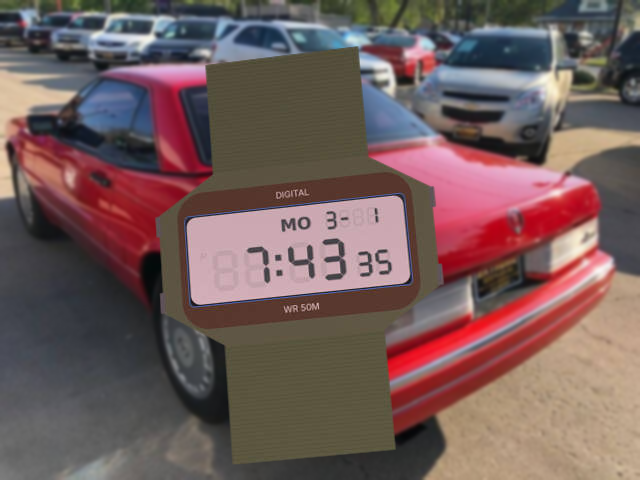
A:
7 h 43 min 35 s
